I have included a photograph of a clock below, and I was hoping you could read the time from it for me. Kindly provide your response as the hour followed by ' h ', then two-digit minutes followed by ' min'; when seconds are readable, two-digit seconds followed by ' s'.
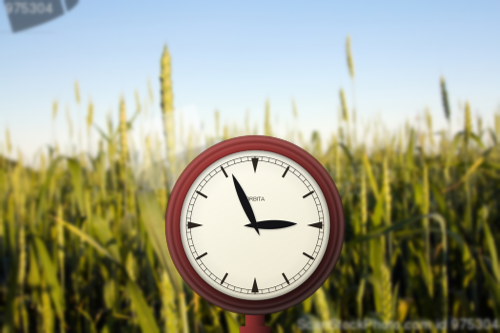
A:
2 h 56 min
